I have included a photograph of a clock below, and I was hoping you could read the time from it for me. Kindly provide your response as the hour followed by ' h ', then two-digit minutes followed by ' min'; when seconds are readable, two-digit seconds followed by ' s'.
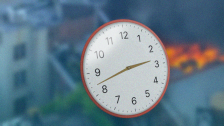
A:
2 h 42 min
